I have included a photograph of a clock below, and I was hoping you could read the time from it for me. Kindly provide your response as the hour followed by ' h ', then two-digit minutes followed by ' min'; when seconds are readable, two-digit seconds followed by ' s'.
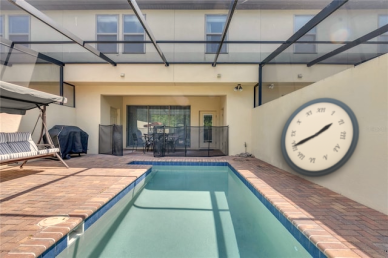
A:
1 h 40 min
